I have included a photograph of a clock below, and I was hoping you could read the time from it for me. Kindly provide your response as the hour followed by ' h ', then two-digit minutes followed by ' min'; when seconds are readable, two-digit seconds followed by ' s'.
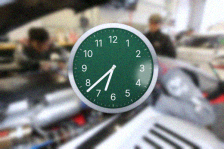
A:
6 h 38 min
